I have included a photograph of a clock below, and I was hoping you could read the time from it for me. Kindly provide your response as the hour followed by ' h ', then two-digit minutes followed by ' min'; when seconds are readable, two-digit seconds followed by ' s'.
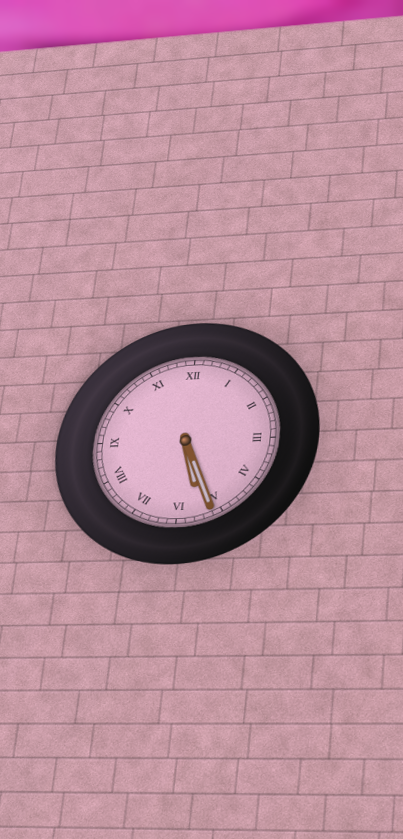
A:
5 h 26 min
